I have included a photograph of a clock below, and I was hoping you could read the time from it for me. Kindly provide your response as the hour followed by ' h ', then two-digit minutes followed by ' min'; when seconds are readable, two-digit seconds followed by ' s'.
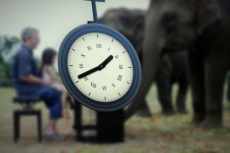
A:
1 h 41 min
